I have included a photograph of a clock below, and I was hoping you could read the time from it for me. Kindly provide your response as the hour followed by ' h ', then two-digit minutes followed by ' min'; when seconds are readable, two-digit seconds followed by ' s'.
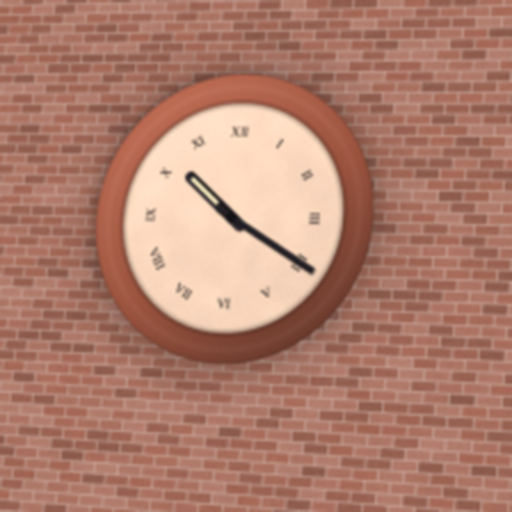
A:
10 h 20 min
